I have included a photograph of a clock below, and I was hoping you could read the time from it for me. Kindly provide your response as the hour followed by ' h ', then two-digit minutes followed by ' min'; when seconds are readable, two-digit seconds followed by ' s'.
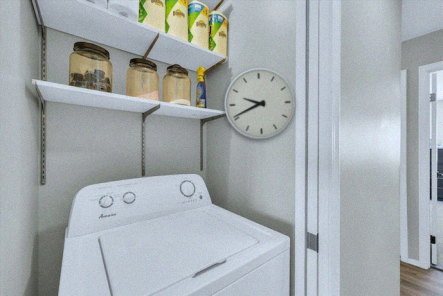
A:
9 h 41 min
